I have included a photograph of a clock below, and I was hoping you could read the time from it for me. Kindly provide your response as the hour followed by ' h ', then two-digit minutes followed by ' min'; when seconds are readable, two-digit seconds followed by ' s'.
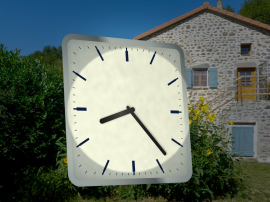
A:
8 h 23 min
